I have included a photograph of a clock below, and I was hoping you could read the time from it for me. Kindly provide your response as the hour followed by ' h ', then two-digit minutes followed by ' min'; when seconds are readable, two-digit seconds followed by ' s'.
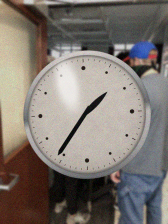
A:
1 h 36 min
